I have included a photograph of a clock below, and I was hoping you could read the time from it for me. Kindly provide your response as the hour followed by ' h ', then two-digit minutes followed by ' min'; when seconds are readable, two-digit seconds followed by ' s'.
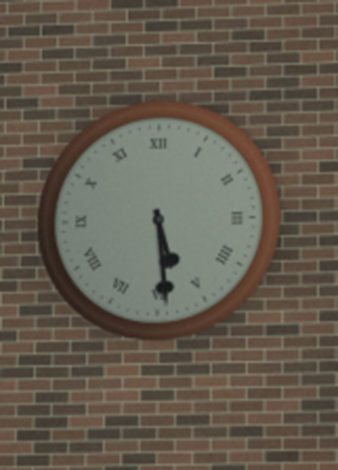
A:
5 h 29 min
